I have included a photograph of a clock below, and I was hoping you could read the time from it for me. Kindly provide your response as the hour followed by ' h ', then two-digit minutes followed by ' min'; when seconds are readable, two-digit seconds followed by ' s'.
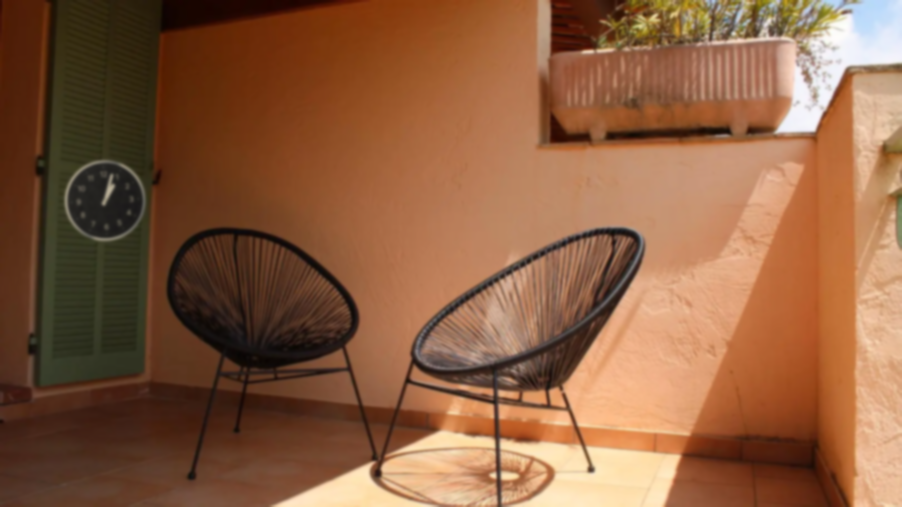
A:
1 h 03 min
